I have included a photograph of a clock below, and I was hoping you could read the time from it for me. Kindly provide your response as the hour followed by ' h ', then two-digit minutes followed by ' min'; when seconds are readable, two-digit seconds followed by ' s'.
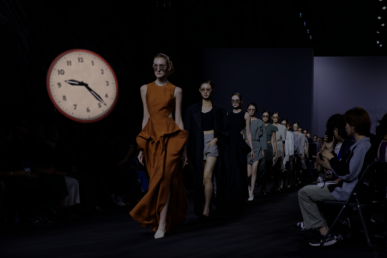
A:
9 h 23 min
